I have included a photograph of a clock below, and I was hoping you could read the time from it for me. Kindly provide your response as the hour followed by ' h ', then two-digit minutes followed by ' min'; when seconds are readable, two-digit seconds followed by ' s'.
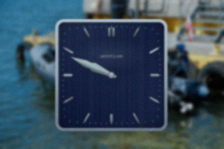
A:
9 h 49 min
